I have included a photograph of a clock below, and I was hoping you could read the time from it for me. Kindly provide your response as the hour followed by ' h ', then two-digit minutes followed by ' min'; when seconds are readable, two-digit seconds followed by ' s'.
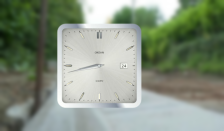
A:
8 h 43 min
